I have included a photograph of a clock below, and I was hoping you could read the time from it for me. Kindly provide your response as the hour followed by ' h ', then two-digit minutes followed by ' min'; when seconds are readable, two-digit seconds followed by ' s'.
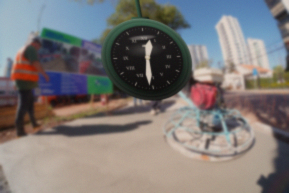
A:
12 h 31 min
